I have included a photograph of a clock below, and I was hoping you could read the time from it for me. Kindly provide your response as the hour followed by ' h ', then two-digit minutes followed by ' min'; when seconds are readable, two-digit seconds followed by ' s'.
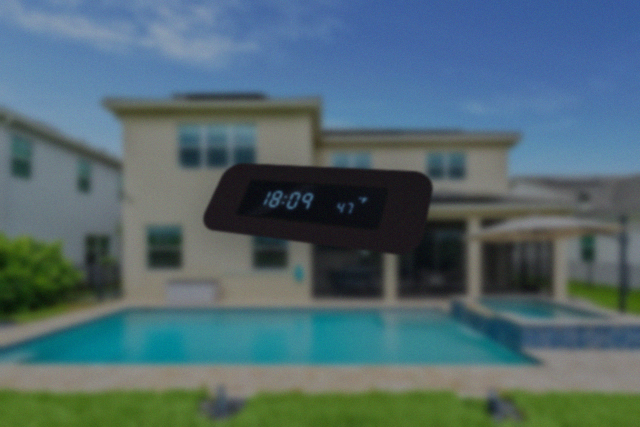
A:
18 h 09 min
